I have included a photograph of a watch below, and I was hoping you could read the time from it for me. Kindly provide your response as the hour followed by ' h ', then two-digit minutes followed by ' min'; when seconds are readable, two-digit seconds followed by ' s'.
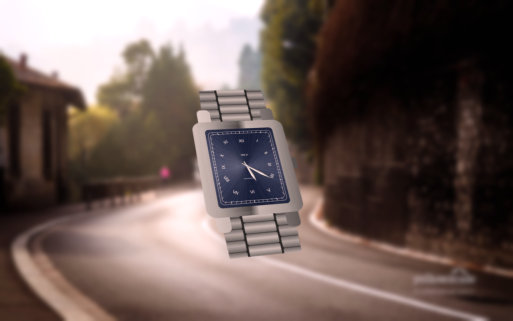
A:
5 h 21 min
